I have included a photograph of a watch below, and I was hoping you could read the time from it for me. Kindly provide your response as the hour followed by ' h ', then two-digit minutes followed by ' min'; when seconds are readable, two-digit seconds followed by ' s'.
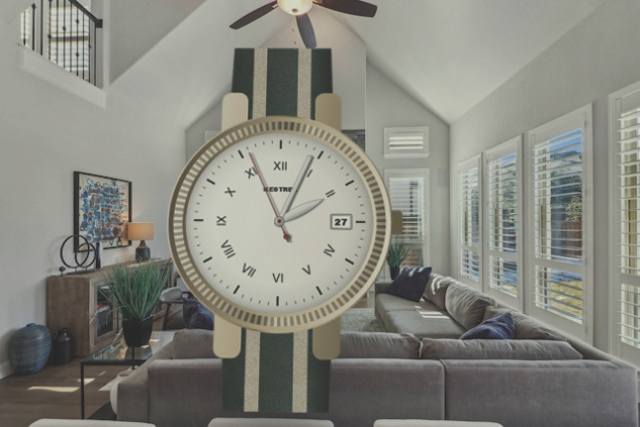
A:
2 h 03 min 56 s
